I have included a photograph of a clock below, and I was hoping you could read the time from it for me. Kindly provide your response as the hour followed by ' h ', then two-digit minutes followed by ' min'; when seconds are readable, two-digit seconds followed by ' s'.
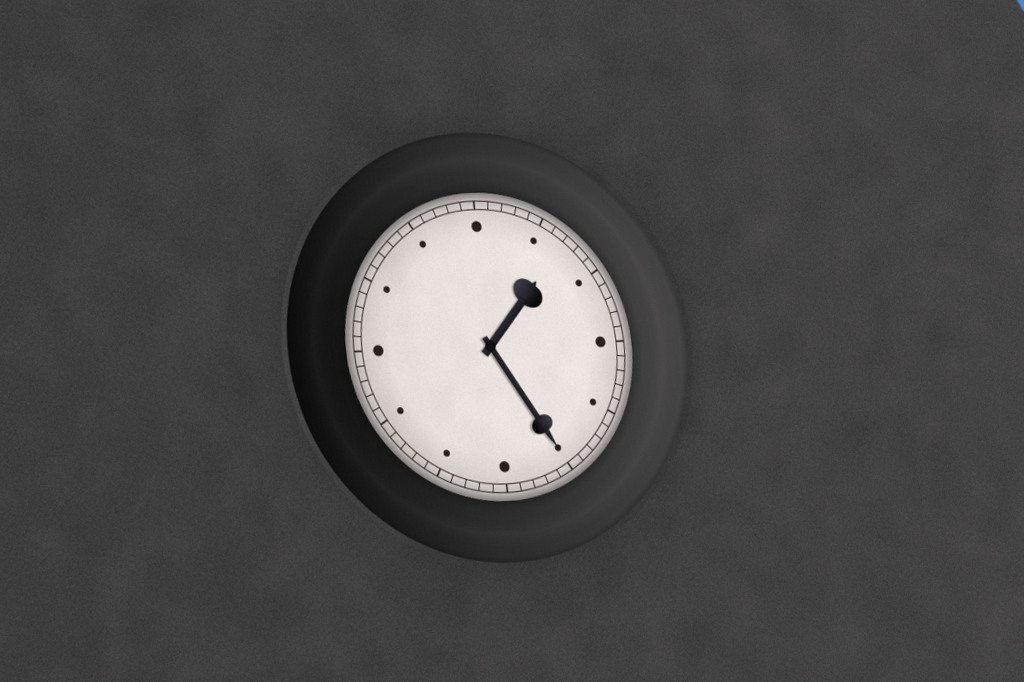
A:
1 h 25 min
